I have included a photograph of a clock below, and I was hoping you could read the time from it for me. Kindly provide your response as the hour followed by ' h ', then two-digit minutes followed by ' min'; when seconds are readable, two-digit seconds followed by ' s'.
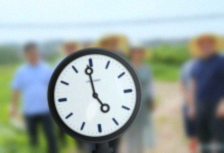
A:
4 h 59 min
